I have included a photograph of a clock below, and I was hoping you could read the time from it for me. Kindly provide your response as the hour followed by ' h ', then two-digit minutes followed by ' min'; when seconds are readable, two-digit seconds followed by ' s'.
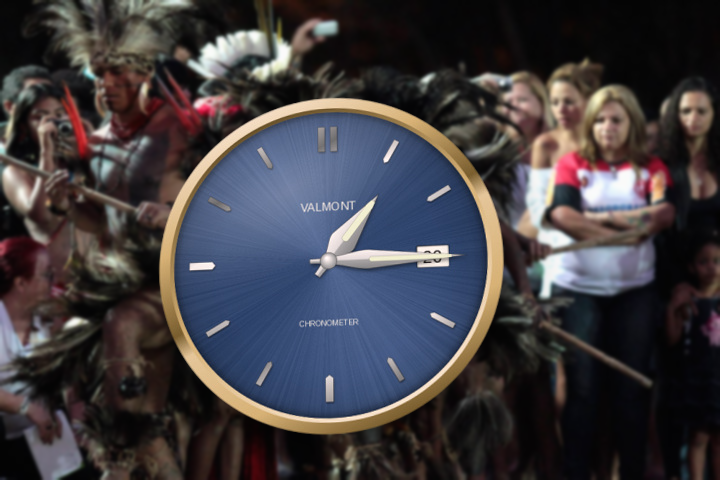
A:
1 h 15 min
